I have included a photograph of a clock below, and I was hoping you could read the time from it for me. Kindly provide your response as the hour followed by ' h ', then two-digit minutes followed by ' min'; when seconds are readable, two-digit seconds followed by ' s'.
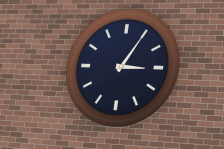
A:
3 h 05 min
